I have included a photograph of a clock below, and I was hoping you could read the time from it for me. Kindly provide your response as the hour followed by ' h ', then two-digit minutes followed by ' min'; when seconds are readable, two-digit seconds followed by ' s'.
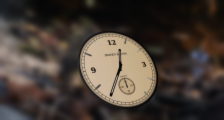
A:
12 h 36 min
